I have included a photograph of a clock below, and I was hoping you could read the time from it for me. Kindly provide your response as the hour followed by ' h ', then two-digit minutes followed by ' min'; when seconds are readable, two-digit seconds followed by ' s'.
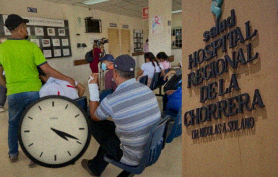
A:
4 h 19 min
